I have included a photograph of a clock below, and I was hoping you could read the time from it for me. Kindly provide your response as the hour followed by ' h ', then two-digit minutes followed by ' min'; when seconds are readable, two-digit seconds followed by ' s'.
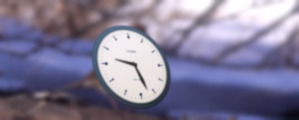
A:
9 h 27 min
